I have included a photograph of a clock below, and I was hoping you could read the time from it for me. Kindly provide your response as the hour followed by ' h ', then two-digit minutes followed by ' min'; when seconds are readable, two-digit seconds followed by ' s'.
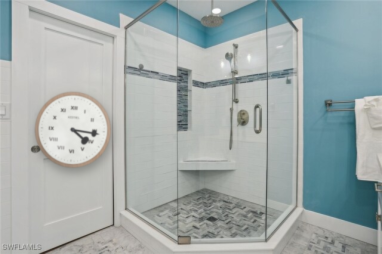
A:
4 h 16 min
